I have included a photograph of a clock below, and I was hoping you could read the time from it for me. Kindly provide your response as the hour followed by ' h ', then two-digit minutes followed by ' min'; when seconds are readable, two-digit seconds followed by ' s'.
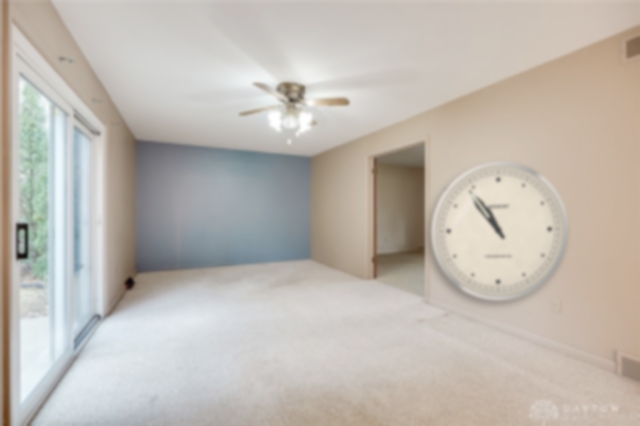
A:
10 h 54 min
